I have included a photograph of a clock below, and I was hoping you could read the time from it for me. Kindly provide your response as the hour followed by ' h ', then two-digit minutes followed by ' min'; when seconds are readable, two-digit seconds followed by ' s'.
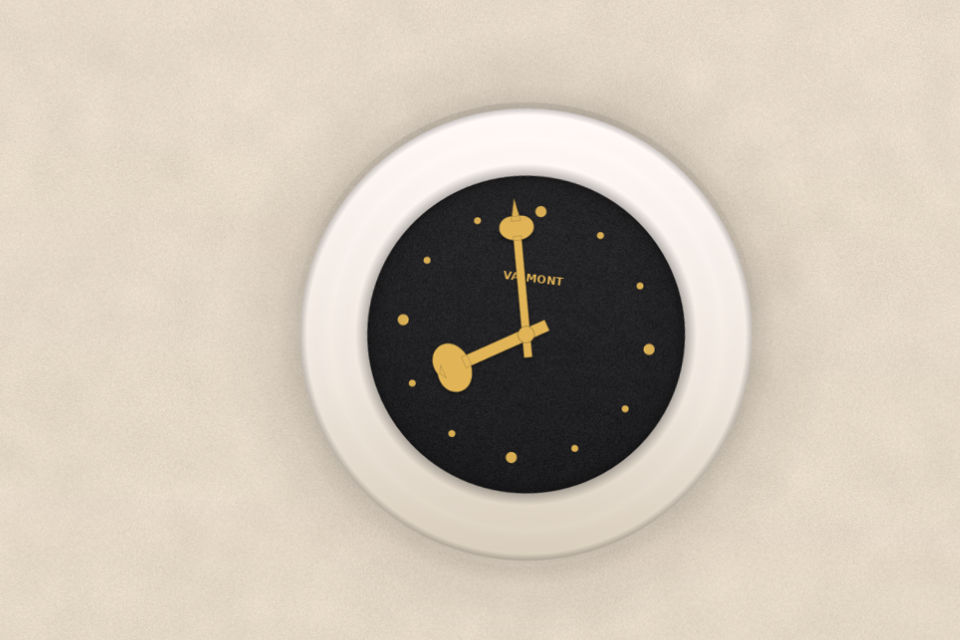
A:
7 h 58 min
